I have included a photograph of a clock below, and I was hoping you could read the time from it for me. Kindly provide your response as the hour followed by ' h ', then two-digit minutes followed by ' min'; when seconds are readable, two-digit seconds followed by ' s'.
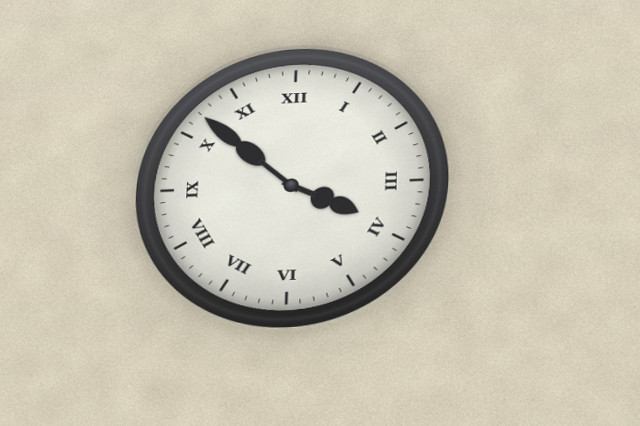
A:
3 h 52 min
